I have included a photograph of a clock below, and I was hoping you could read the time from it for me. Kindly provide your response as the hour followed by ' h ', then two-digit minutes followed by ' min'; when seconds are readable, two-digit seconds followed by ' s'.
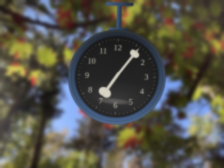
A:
7 h 06 min
